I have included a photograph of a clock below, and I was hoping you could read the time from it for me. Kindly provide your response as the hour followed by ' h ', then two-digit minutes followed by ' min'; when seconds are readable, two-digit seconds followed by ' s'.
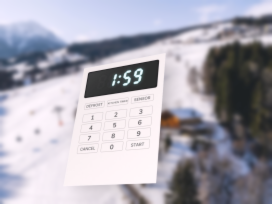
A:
1 h 59 min
